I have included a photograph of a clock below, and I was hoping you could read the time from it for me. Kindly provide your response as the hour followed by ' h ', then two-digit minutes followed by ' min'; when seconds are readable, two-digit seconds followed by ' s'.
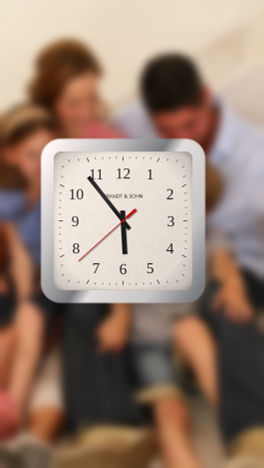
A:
5 h 53 min 38 s
